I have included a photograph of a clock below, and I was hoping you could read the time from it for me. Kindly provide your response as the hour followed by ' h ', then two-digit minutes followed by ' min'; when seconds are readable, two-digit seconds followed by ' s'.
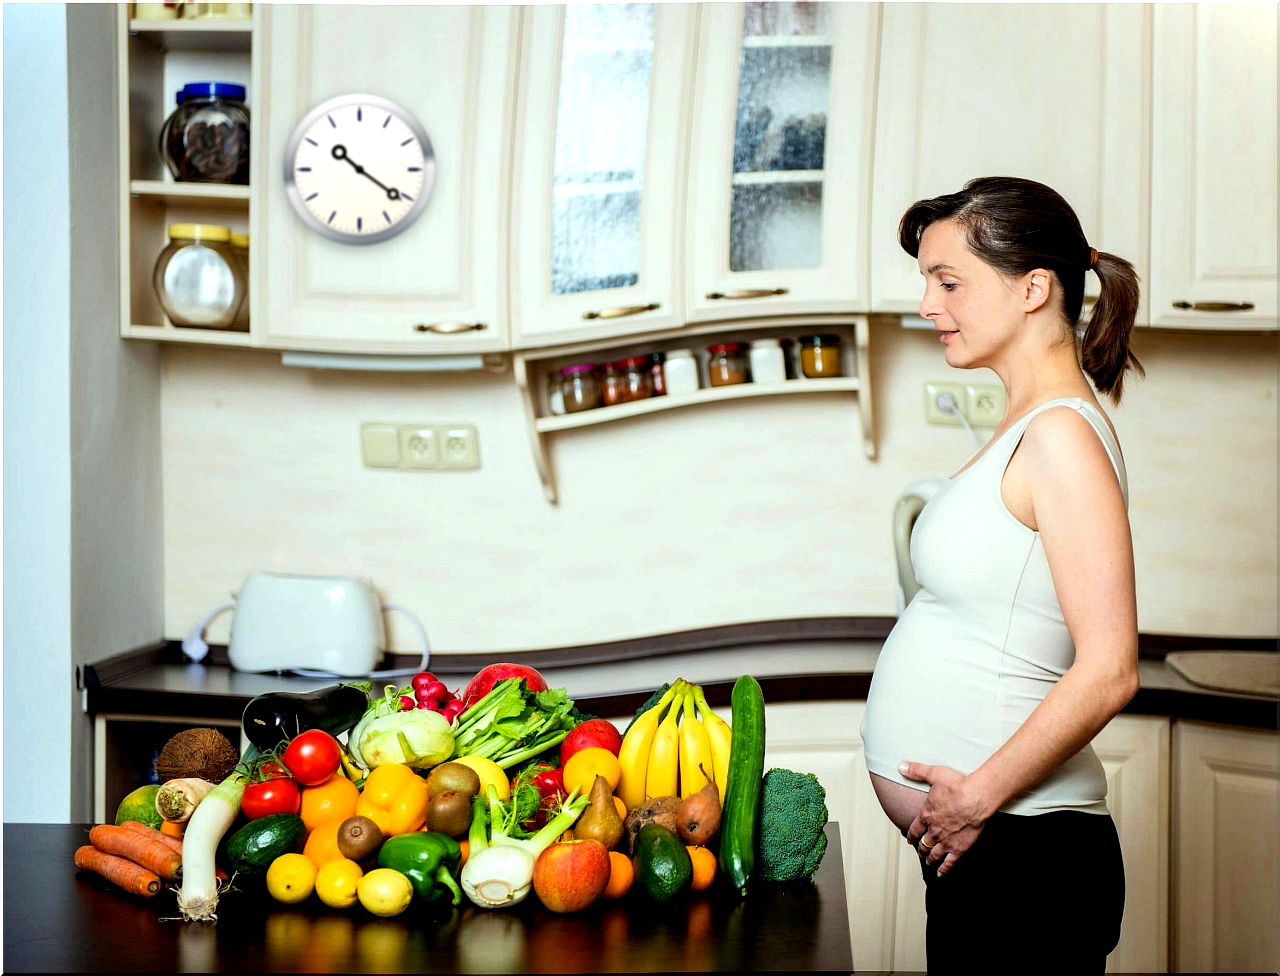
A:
10 h 21 min
